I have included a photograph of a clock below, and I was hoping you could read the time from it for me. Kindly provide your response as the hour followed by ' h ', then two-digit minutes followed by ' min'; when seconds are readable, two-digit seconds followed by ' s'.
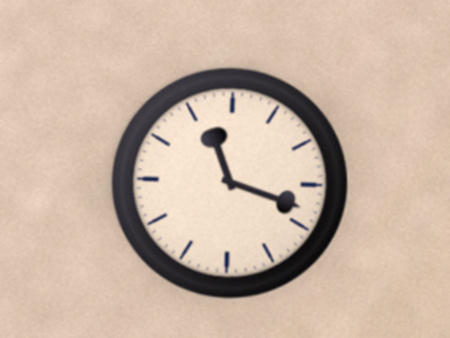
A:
11 h 18 min
